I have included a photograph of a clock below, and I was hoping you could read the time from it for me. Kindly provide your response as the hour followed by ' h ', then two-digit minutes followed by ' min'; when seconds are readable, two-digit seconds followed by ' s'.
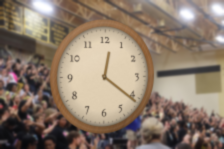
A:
12 h 21 min
